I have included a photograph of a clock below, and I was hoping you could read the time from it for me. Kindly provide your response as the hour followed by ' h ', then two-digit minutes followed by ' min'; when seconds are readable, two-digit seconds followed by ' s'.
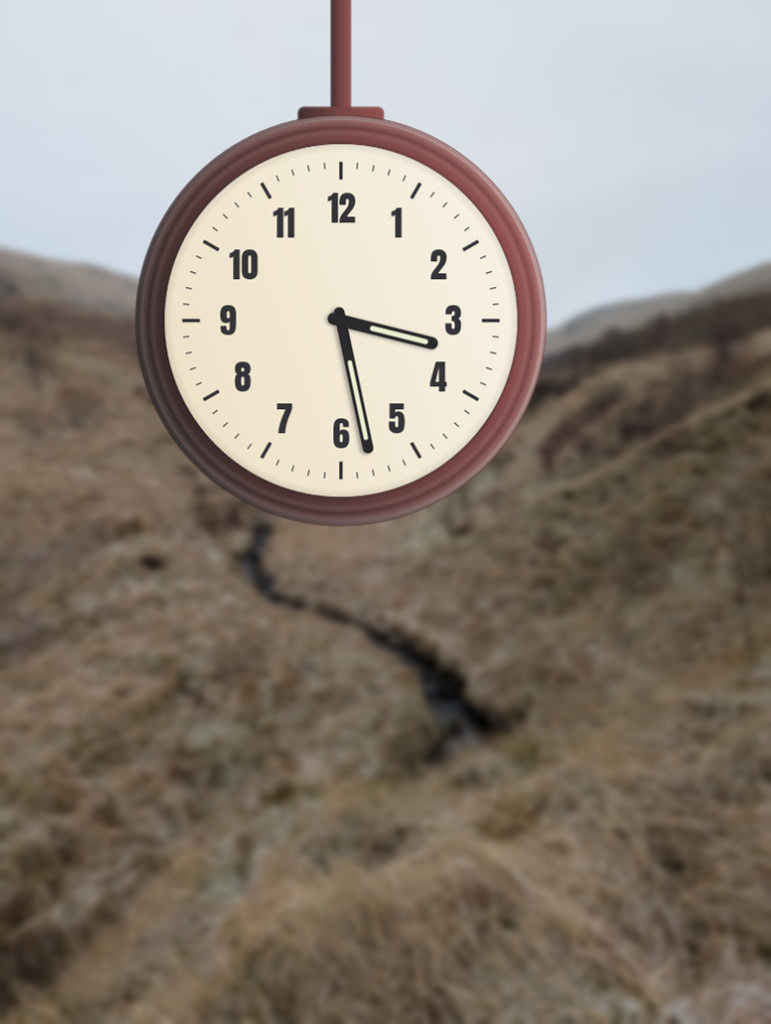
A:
3 h 28 min
